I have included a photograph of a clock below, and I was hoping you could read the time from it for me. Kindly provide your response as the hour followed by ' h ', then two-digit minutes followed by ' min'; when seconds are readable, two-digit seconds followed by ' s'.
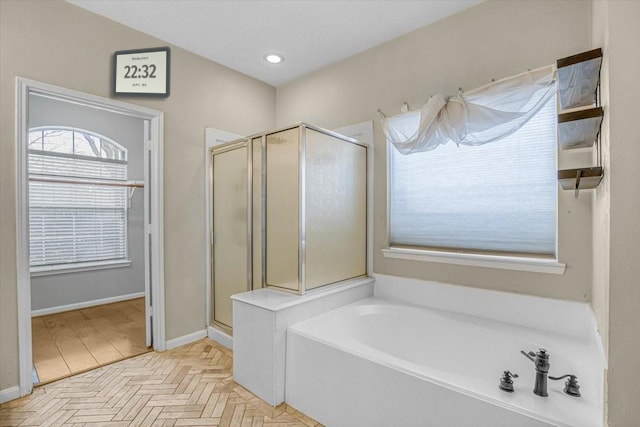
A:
22 h 32 min
